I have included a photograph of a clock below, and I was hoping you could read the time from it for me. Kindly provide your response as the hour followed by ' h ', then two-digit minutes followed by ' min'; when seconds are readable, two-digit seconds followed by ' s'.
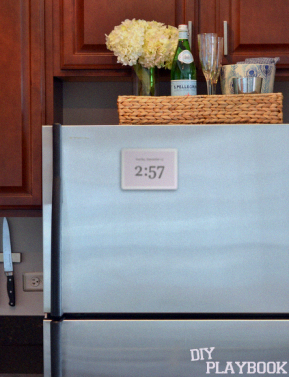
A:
2 h 57 min
